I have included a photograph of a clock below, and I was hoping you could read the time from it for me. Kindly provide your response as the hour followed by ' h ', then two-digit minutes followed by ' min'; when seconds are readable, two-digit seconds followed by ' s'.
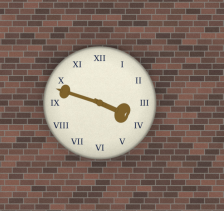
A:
3 h 48 min
